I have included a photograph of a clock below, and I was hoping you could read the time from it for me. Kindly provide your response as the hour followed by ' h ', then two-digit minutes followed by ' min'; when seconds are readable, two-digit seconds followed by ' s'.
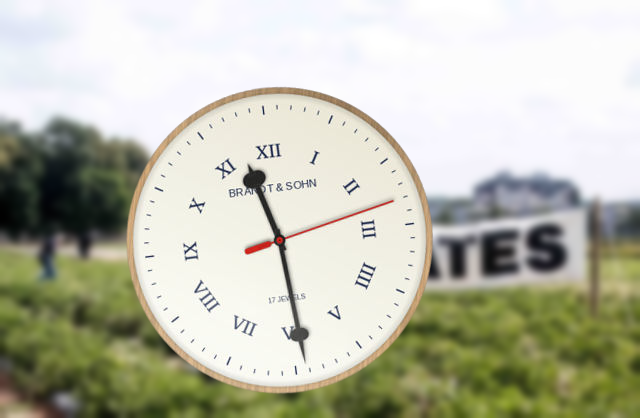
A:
11 h 29 min 13 s
